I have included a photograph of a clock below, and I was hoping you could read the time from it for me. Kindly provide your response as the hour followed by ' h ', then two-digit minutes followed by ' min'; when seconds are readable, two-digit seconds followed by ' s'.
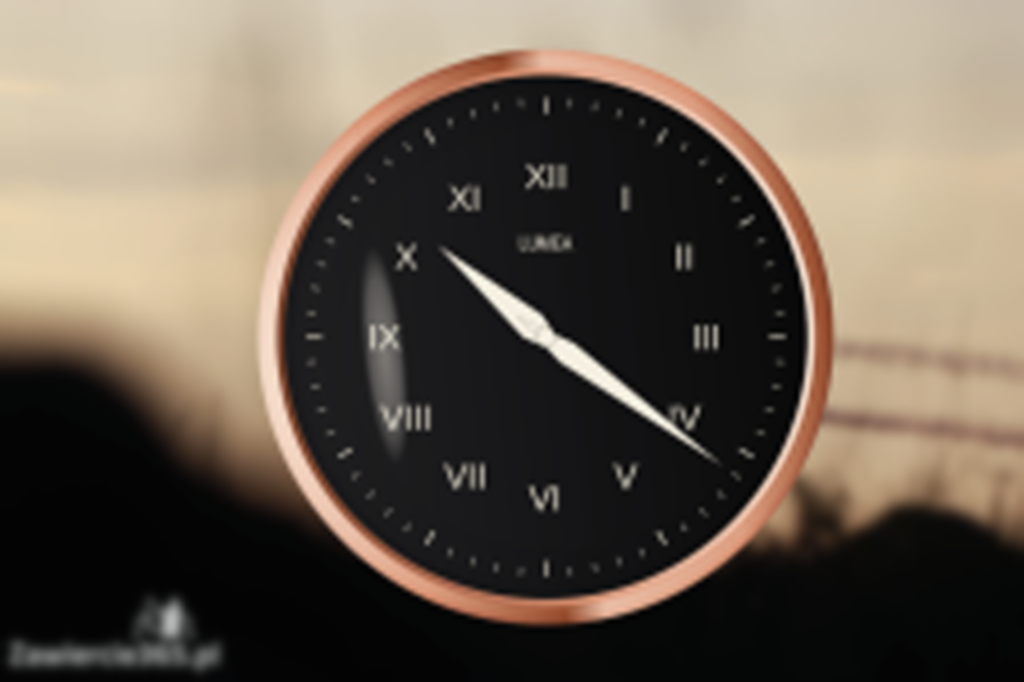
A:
10 h 21 min
